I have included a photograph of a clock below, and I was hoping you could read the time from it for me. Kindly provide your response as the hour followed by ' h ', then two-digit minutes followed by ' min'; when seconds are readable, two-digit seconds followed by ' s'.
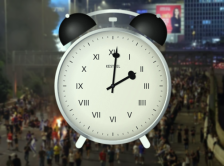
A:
2 h 01 min
